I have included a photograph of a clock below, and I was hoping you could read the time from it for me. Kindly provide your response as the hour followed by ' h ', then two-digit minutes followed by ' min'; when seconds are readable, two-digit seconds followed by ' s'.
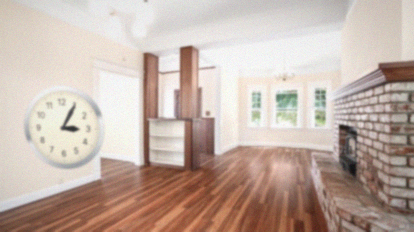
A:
3 h 05 min
